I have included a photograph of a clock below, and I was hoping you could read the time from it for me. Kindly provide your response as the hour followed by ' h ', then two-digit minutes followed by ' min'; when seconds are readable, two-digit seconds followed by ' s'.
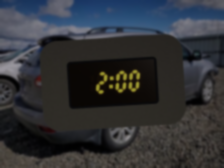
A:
2 h 00 min
